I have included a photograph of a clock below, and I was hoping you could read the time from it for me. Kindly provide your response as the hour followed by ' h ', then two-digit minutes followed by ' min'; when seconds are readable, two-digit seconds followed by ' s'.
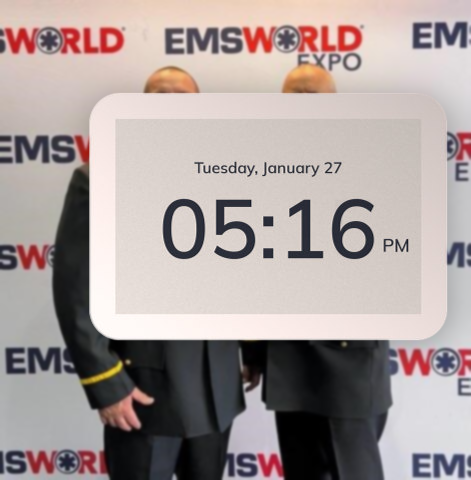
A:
5 h 16 min
